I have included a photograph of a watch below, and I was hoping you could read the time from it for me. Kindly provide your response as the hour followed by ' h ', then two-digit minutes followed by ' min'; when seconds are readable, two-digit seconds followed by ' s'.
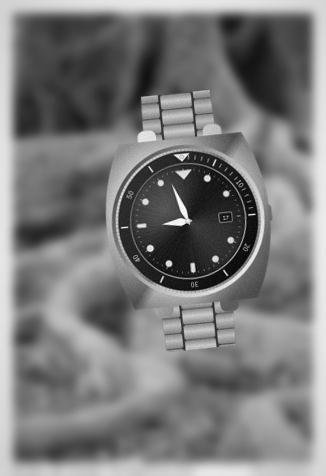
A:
8 h 57 min
